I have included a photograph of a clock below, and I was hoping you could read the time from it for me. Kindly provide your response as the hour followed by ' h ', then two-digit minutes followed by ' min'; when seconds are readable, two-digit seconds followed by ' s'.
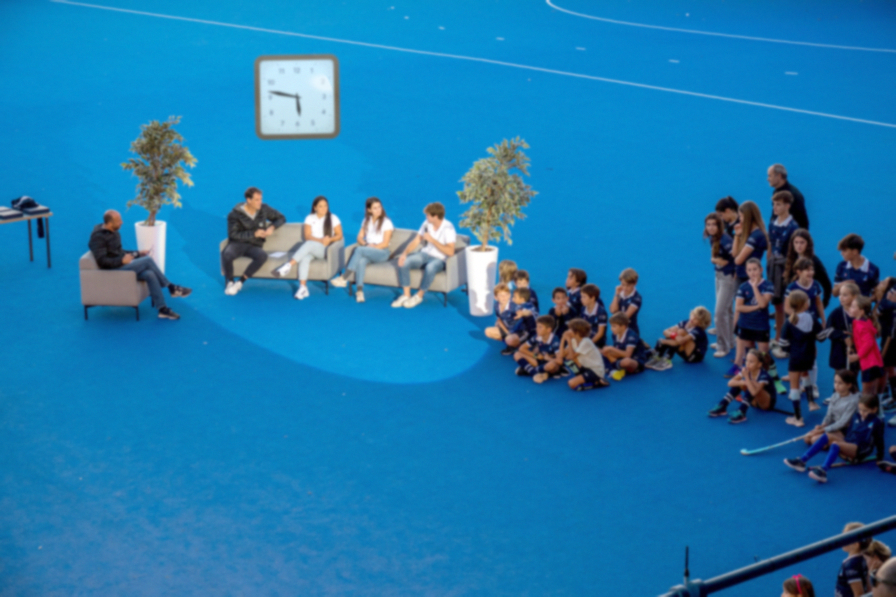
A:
5 h 47 min
